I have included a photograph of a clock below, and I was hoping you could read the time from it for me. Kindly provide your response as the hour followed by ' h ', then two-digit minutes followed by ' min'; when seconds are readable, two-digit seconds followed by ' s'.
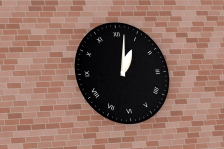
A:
1 h 02 min
